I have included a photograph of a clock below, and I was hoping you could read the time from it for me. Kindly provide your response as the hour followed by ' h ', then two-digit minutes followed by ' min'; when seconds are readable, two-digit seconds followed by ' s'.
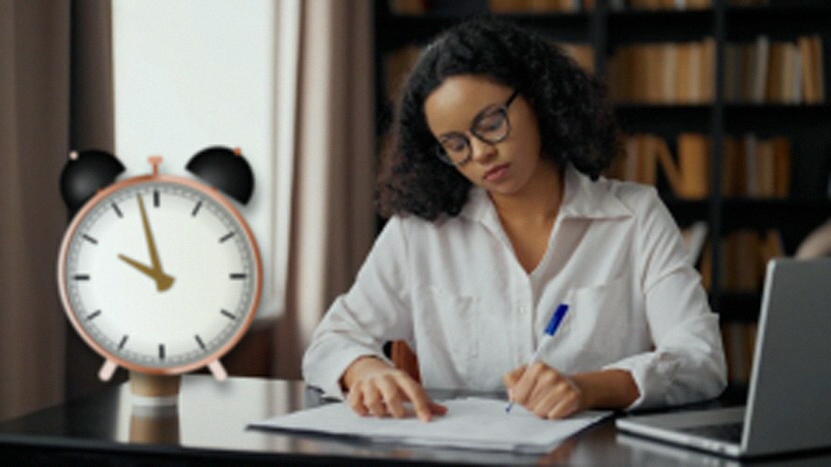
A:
9 h 58 min
